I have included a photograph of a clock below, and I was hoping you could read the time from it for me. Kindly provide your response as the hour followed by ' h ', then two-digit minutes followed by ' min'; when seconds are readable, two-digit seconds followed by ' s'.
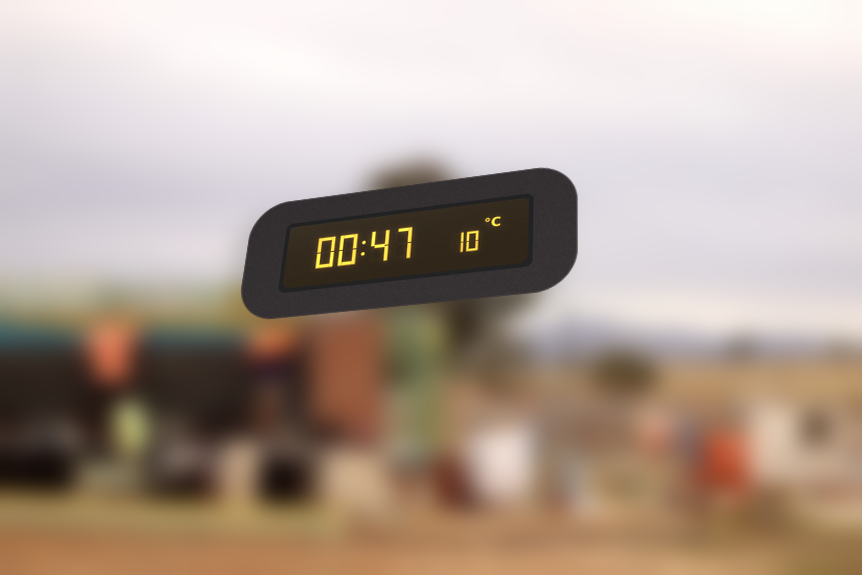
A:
0 h 47 min
